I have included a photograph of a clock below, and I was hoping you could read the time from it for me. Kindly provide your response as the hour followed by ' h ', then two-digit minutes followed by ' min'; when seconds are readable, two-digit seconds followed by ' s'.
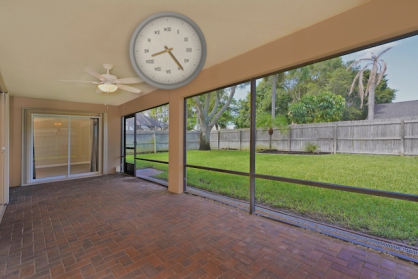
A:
8 h 24 min
